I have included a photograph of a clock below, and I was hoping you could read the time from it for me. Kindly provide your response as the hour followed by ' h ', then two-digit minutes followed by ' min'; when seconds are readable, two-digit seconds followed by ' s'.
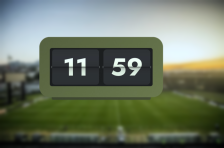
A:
11 h 59 min
